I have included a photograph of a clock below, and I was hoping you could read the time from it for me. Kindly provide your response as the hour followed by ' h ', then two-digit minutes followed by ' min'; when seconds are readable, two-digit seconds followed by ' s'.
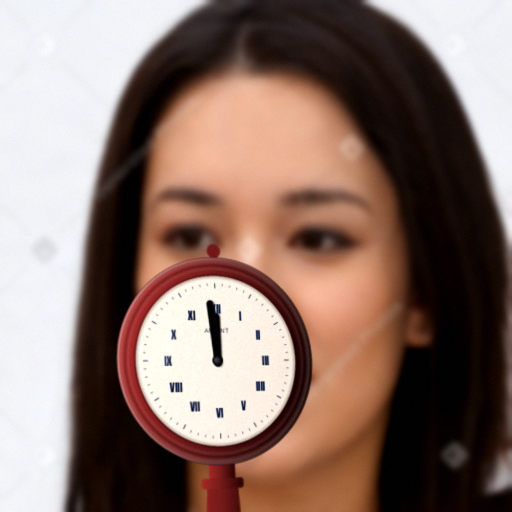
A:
11 h 59 min
